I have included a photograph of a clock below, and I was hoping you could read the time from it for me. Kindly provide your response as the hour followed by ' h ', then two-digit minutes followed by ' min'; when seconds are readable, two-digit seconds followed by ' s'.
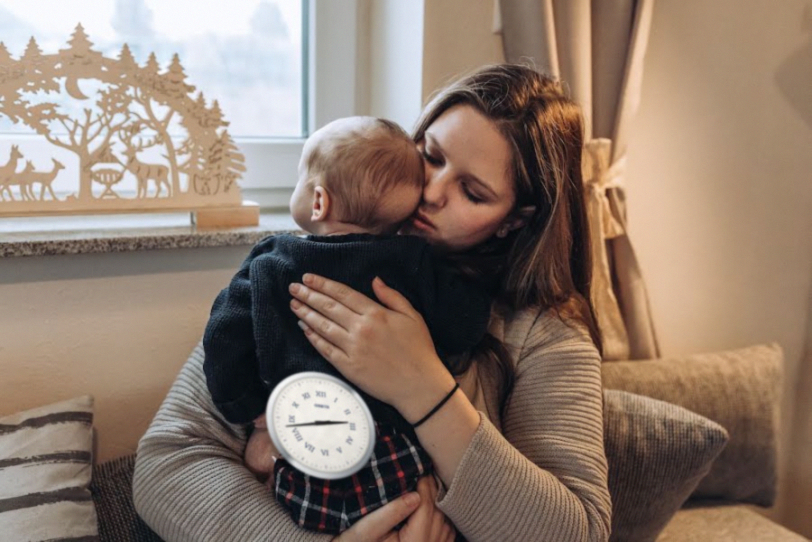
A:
2 h 43 min
